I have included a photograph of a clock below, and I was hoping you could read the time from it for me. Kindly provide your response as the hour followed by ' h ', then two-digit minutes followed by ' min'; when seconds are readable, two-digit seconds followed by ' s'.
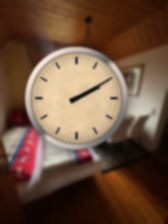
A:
2 h 10 min
